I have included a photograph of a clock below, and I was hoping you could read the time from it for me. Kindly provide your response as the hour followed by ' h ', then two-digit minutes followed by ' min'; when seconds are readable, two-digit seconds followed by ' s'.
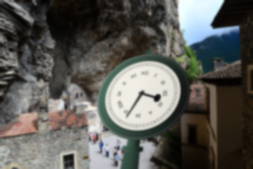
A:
3 h 34 min
